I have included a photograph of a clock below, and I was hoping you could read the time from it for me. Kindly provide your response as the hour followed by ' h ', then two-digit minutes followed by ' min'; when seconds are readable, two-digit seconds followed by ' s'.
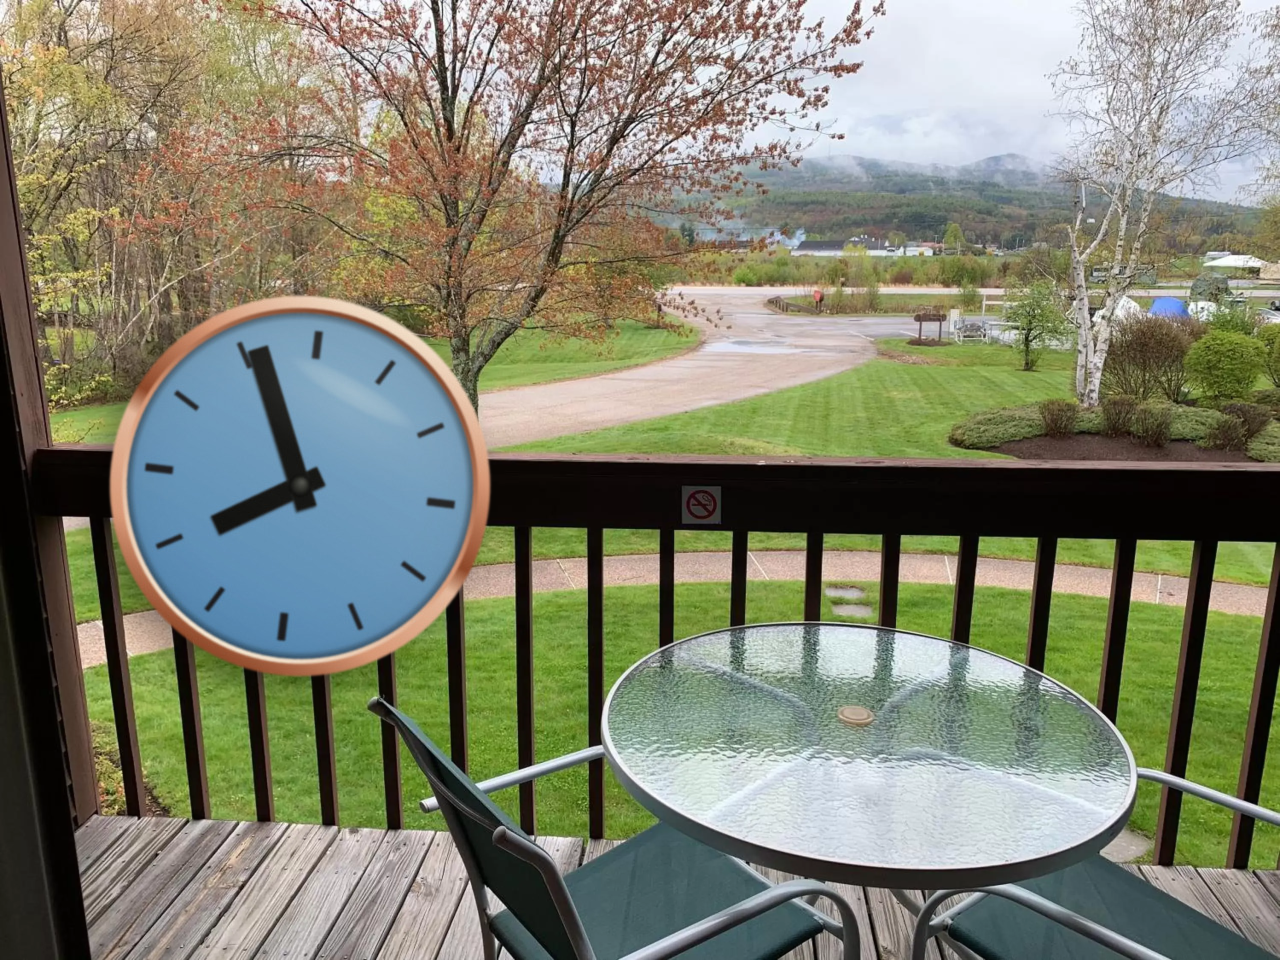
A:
7 h 56 min
